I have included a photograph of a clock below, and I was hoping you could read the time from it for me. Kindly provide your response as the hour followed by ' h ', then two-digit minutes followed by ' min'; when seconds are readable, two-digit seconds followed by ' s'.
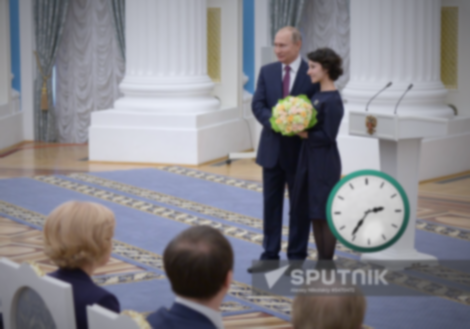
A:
2 h 36 min
